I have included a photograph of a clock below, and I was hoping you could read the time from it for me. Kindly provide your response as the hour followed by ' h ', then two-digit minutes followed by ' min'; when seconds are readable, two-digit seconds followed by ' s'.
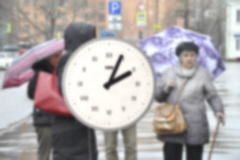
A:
2 h 04 min
